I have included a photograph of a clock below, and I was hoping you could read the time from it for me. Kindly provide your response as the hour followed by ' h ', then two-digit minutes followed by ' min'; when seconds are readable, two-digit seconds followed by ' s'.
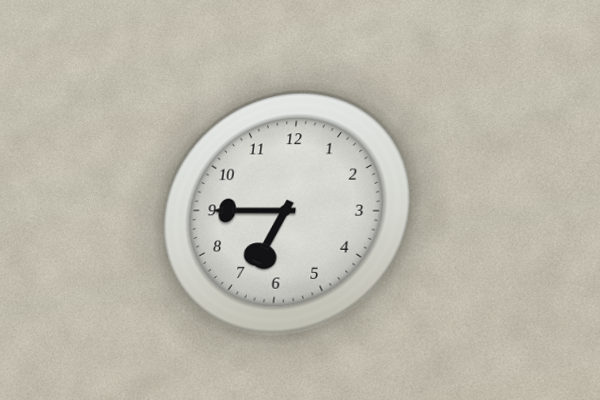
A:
6 h 45 min
